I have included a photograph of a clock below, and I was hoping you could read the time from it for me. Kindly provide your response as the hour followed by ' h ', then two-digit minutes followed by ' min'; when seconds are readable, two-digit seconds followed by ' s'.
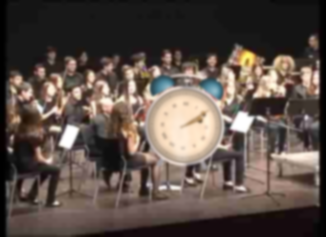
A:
2 h 09 min
